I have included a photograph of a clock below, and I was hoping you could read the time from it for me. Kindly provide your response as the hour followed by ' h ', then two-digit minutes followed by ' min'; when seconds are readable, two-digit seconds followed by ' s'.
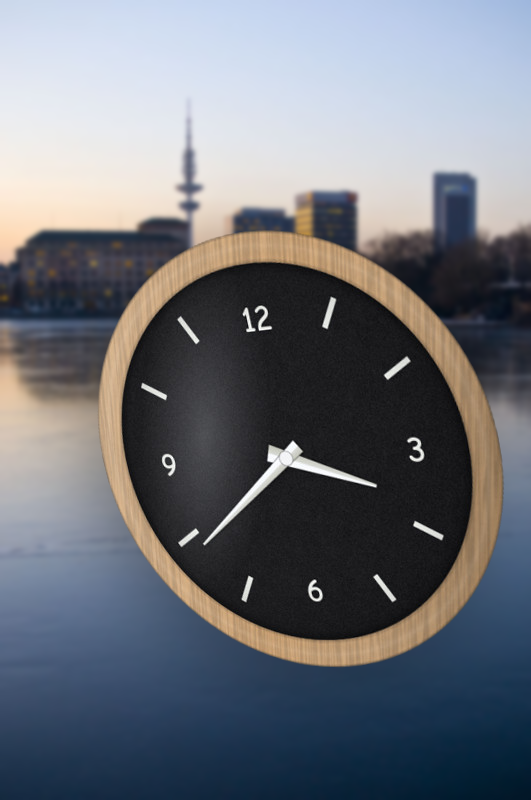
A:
3 h 39 min
